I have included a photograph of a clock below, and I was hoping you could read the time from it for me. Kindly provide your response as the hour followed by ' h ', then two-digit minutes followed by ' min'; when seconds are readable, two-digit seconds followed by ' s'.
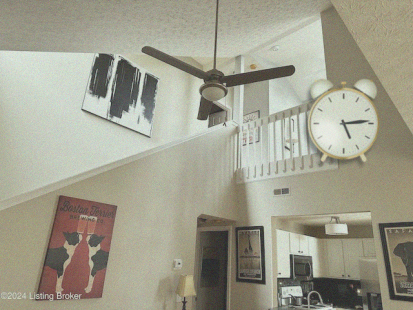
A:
5 h 14 min
